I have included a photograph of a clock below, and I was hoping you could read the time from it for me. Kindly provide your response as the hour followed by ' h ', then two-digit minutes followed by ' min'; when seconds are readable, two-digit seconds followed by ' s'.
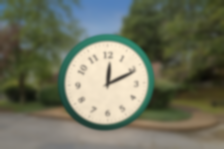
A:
12 h 11 min
